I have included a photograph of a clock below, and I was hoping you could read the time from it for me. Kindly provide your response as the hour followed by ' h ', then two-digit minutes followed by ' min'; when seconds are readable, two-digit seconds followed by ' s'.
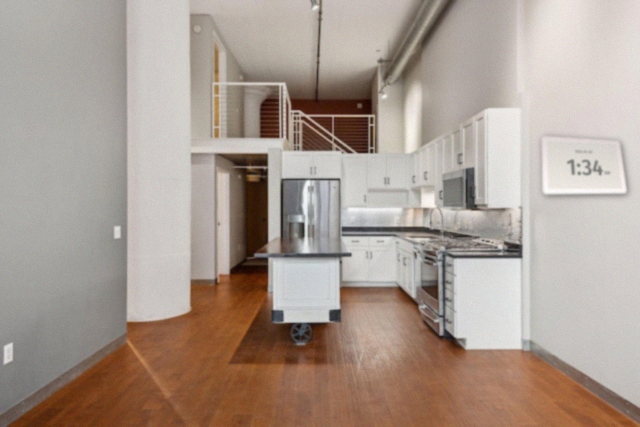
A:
1 h 34 min
